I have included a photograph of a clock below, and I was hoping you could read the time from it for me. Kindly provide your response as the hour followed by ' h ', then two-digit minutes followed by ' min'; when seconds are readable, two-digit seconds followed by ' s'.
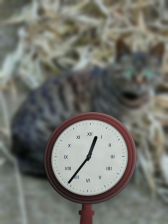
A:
12 h 36 min
